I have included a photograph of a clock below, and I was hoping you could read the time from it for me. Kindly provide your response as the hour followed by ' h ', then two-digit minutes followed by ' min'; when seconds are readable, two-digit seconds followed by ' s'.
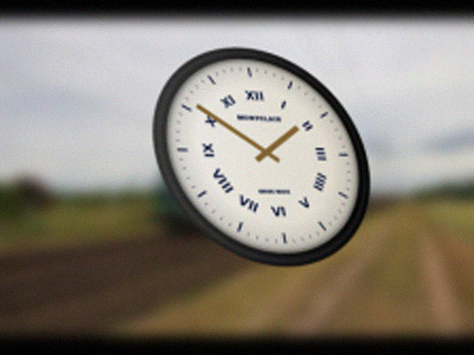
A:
1 h 51 min
